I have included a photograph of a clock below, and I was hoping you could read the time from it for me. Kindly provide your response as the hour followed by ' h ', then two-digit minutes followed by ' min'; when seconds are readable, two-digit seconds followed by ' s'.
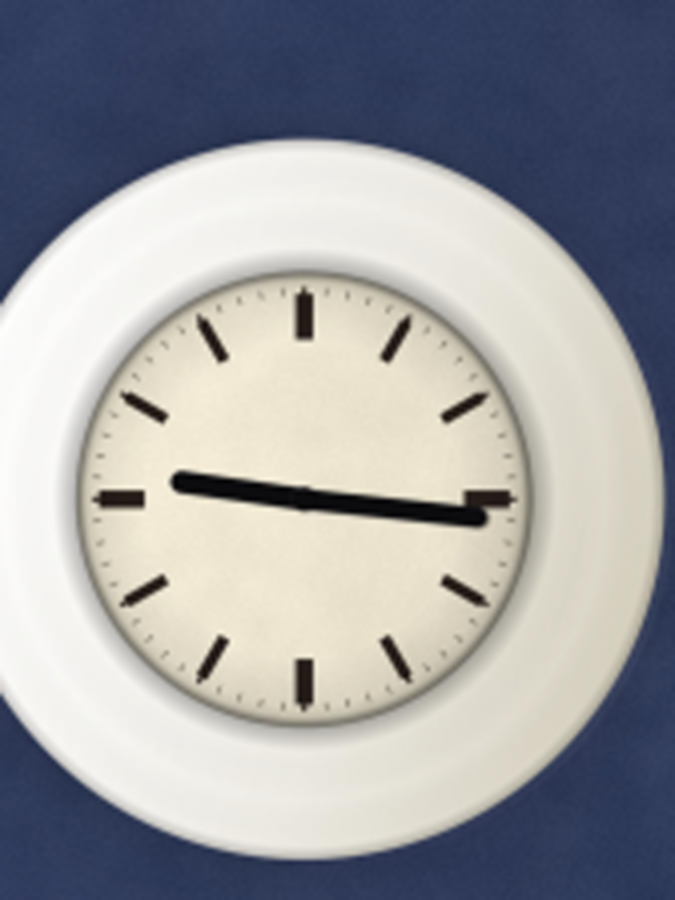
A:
9 h 16 min
